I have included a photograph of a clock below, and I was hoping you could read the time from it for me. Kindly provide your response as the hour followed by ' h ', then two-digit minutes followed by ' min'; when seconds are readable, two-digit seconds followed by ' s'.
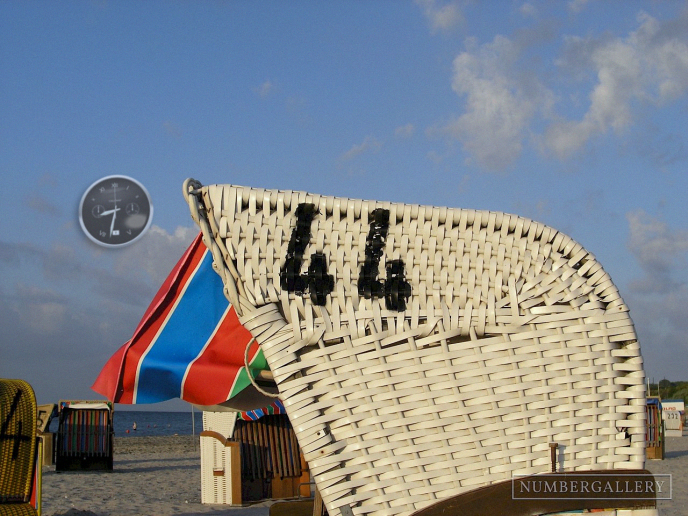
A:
8 h 32 min
